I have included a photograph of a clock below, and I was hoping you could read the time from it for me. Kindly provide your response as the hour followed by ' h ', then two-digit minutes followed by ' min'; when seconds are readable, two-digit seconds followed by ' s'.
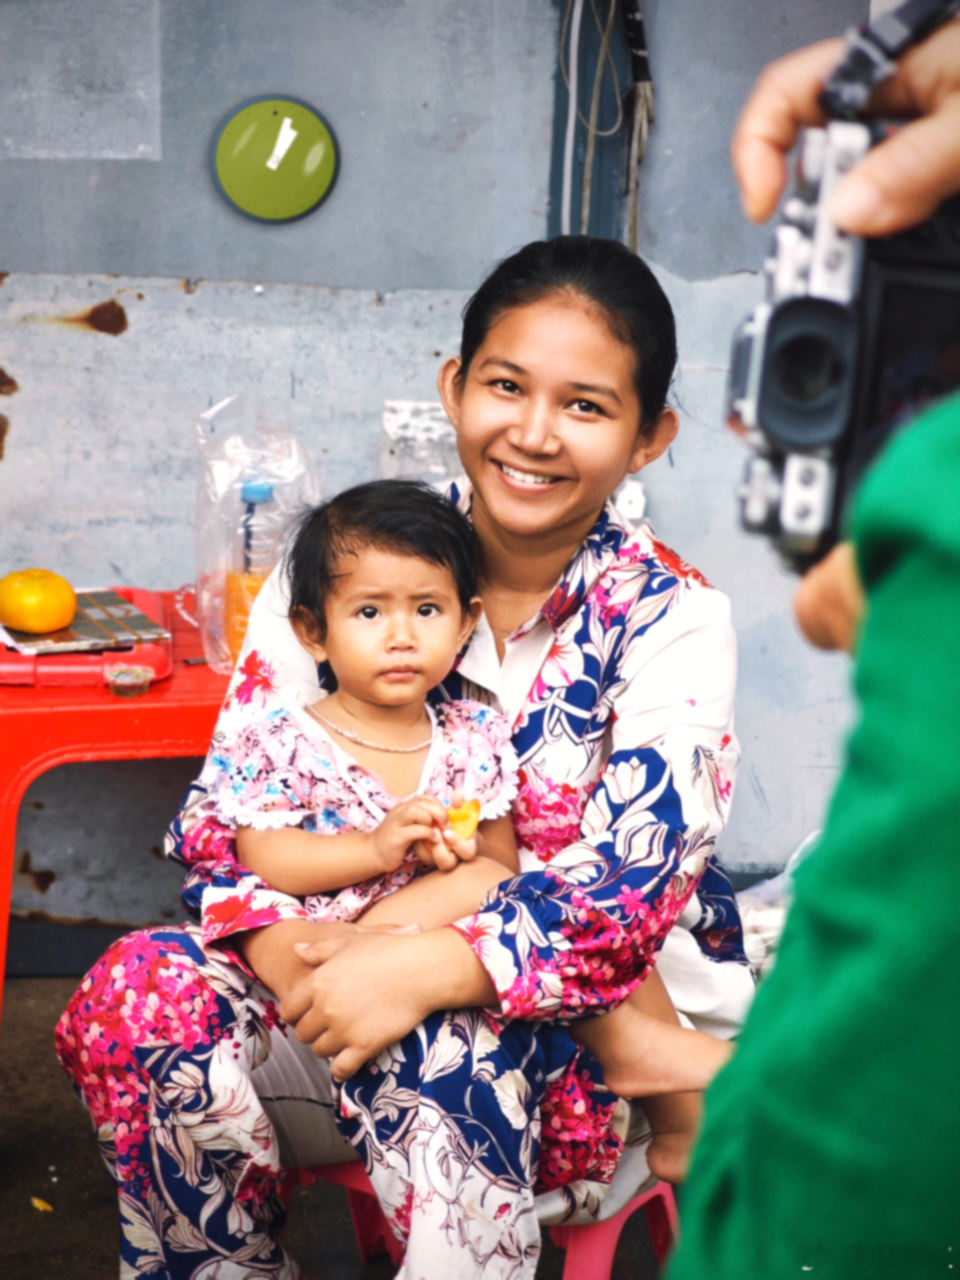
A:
1 h 03 min
